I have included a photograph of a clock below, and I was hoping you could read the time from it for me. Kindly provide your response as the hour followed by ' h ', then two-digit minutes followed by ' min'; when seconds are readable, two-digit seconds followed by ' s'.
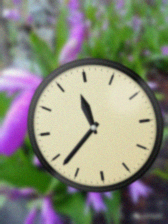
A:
11 h 38 min
